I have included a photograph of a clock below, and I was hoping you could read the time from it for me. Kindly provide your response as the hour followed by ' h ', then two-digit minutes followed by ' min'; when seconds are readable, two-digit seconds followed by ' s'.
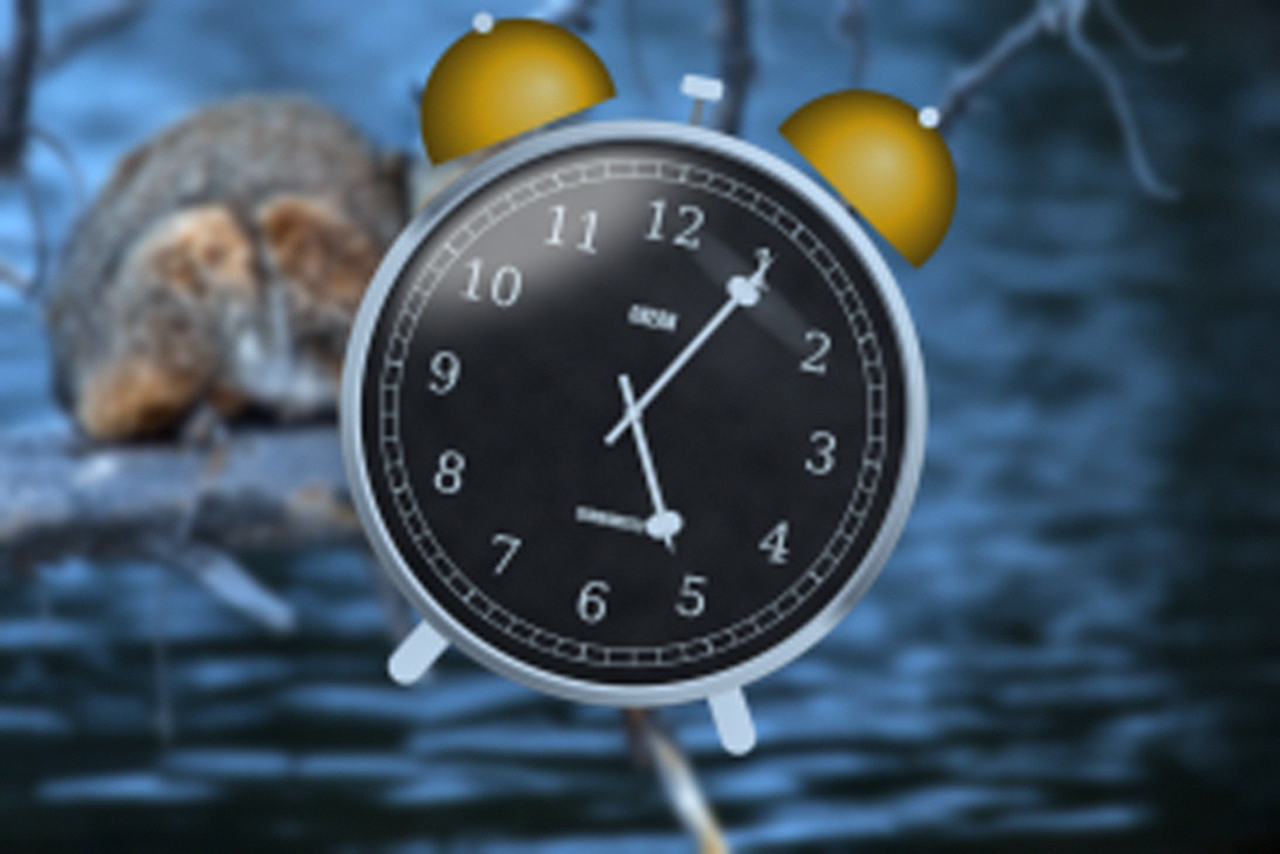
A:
5 h 05 min
